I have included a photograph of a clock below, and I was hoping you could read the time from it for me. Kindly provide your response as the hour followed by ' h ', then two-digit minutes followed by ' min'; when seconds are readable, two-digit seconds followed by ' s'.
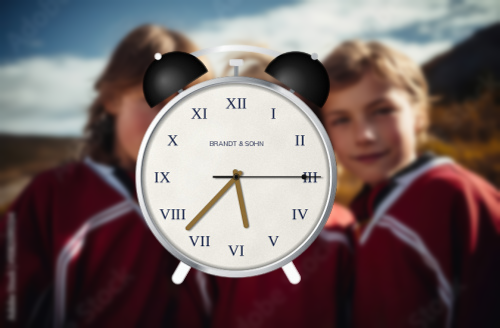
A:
5 h 37 min 15 s
